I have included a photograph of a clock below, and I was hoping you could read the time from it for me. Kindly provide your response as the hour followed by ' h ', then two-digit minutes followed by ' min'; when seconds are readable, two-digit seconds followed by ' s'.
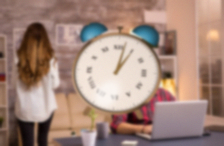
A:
1 h 02 min
